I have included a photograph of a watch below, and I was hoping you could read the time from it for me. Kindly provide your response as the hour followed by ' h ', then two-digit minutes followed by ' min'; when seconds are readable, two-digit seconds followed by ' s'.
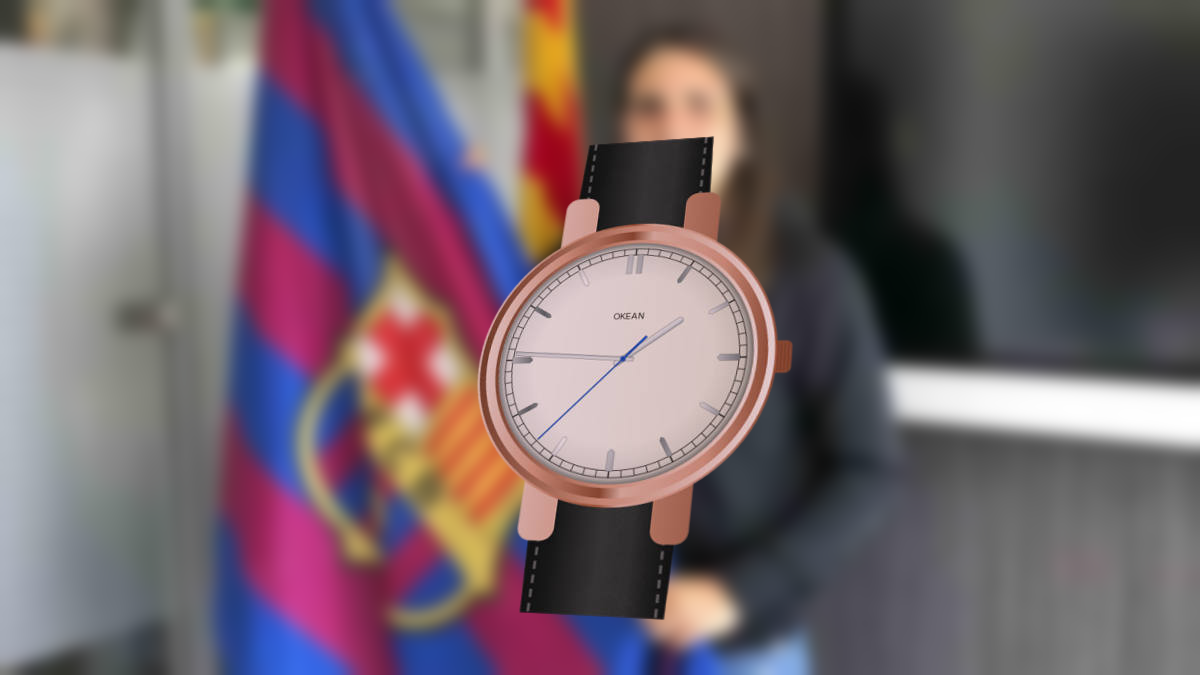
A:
1 h 45 min 37 s
